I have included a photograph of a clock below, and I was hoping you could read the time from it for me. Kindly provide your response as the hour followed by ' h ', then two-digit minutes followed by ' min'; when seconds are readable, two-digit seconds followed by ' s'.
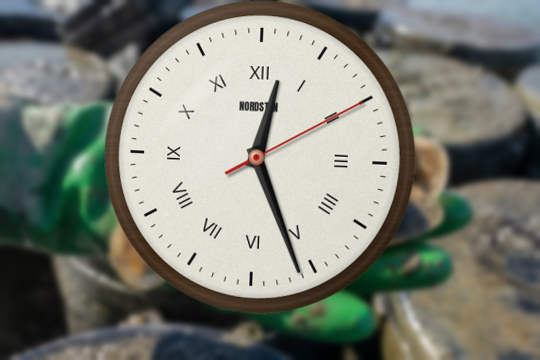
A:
12 h 26 min 10 s
